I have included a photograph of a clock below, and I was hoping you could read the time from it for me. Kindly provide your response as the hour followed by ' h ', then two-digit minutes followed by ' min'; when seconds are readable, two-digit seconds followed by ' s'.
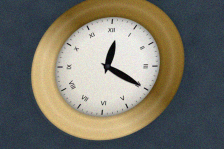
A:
12 h 20 min
